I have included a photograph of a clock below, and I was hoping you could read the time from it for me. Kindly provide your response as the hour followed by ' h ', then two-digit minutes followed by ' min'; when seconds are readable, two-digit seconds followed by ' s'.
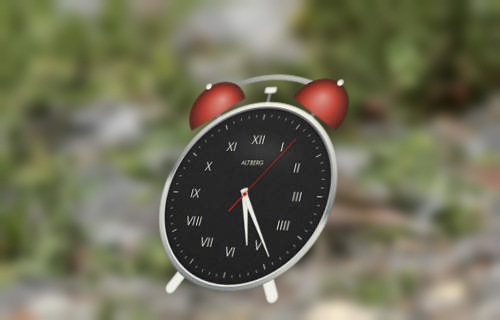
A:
5 h 24 min 06 s
